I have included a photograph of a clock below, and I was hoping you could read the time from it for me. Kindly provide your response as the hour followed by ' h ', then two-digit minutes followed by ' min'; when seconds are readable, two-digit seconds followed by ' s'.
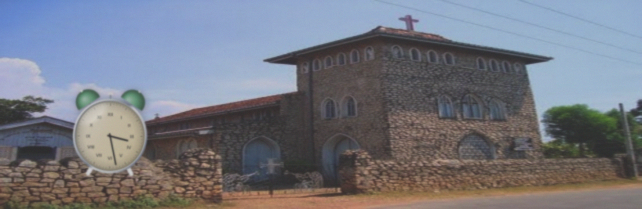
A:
3 h 28 min
